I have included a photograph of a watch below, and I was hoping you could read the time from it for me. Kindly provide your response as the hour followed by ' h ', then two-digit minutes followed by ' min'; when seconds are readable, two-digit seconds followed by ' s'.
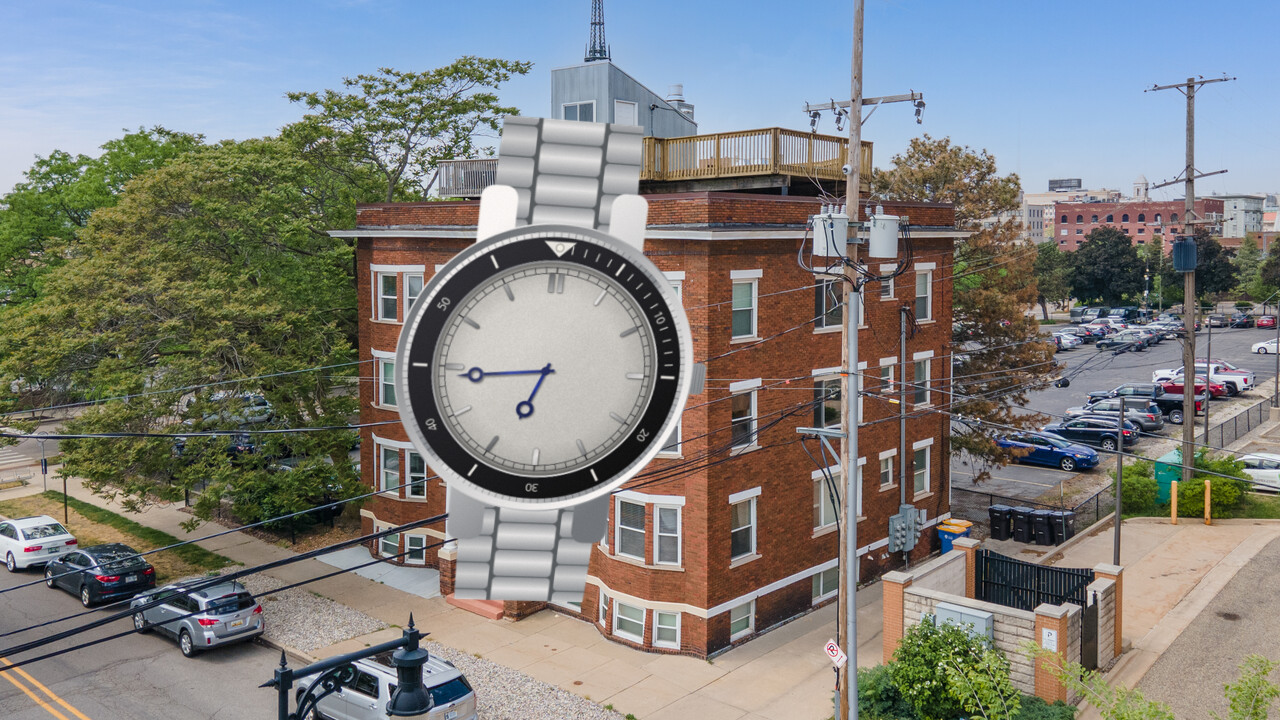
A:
6 h 44 min
